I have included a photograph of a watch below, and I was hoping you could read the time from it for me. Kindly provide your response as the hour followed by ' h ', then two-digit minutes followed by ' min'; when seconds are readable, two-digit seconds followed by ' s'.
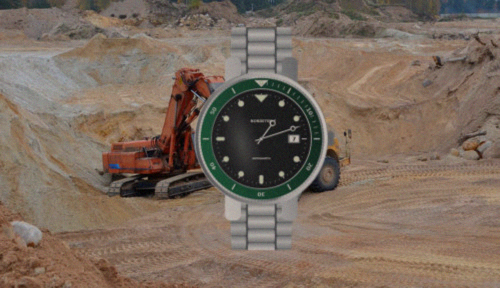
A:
1 h 12 min
